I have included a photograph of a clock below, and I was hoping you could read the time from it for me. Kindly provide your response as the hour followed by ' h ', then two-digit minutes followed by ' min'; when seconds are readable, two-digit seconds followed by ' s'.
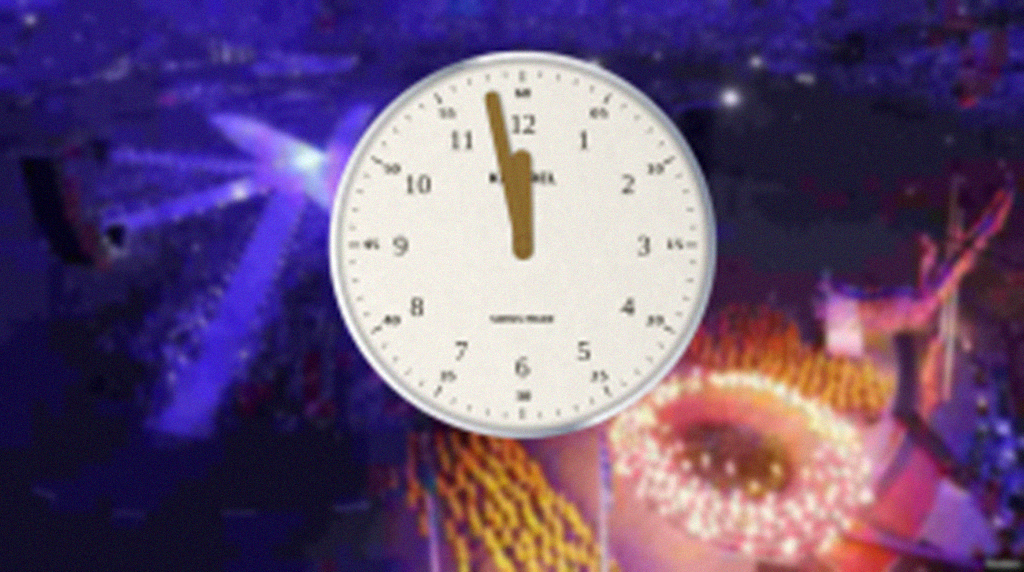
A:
11 h 58 min
